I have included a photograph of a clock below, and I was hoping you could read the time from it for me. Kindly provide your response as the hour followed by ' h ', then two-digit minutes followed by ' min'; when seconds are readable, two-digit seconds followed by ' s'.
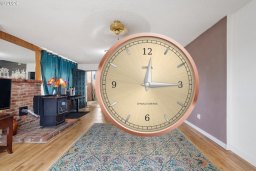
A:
12 h 15 min
